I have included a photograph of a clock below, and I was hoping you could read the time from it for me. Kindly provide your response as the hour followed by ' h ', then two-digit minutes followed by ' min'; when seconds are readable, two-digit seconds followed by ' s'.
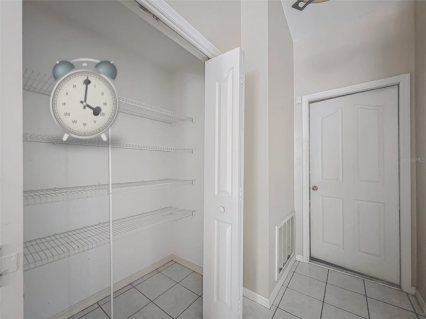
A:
4 h 01 min
